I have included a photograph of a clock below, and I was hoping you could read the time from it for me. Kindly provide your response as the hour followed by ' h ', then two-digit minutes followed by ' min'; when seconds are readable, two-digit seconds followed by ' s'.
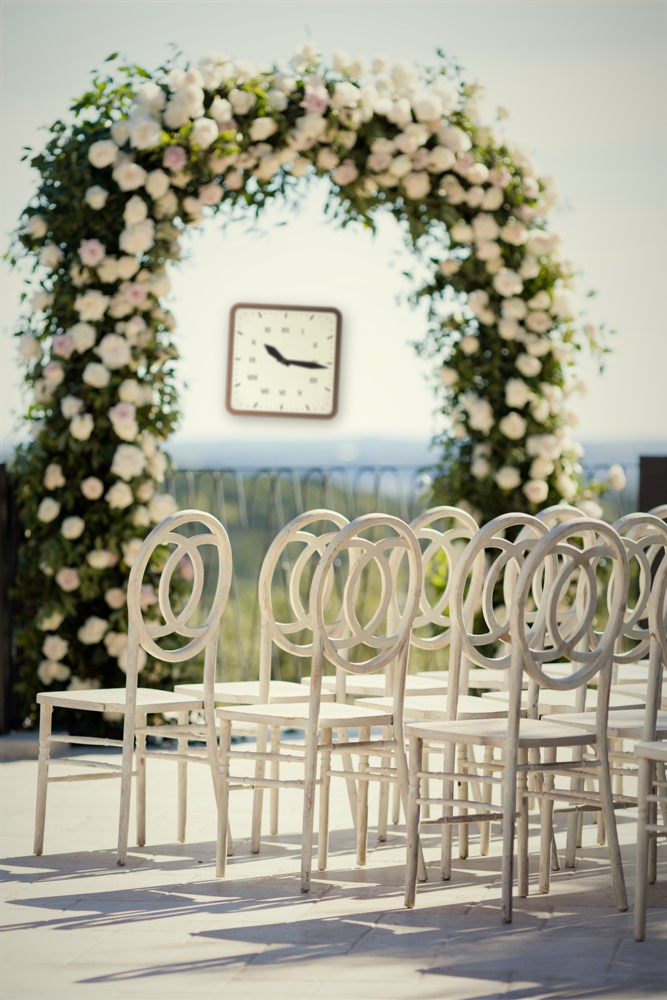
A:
10 h 16 min
